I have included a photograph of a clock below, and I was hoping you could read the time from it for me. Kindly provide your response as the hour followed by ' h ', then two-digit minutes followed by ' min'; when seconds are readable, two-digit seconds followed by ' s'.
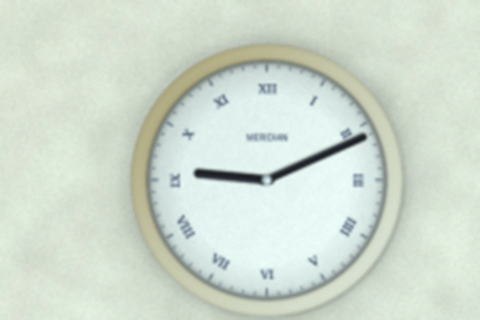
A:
9 h 11 min
